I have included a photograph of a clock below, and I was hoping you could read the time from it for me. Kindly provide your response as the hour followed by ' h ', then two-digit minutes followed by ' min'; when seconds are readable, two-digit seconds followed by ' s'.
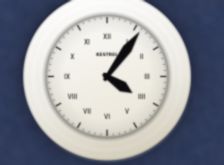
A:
4 h 06 min
